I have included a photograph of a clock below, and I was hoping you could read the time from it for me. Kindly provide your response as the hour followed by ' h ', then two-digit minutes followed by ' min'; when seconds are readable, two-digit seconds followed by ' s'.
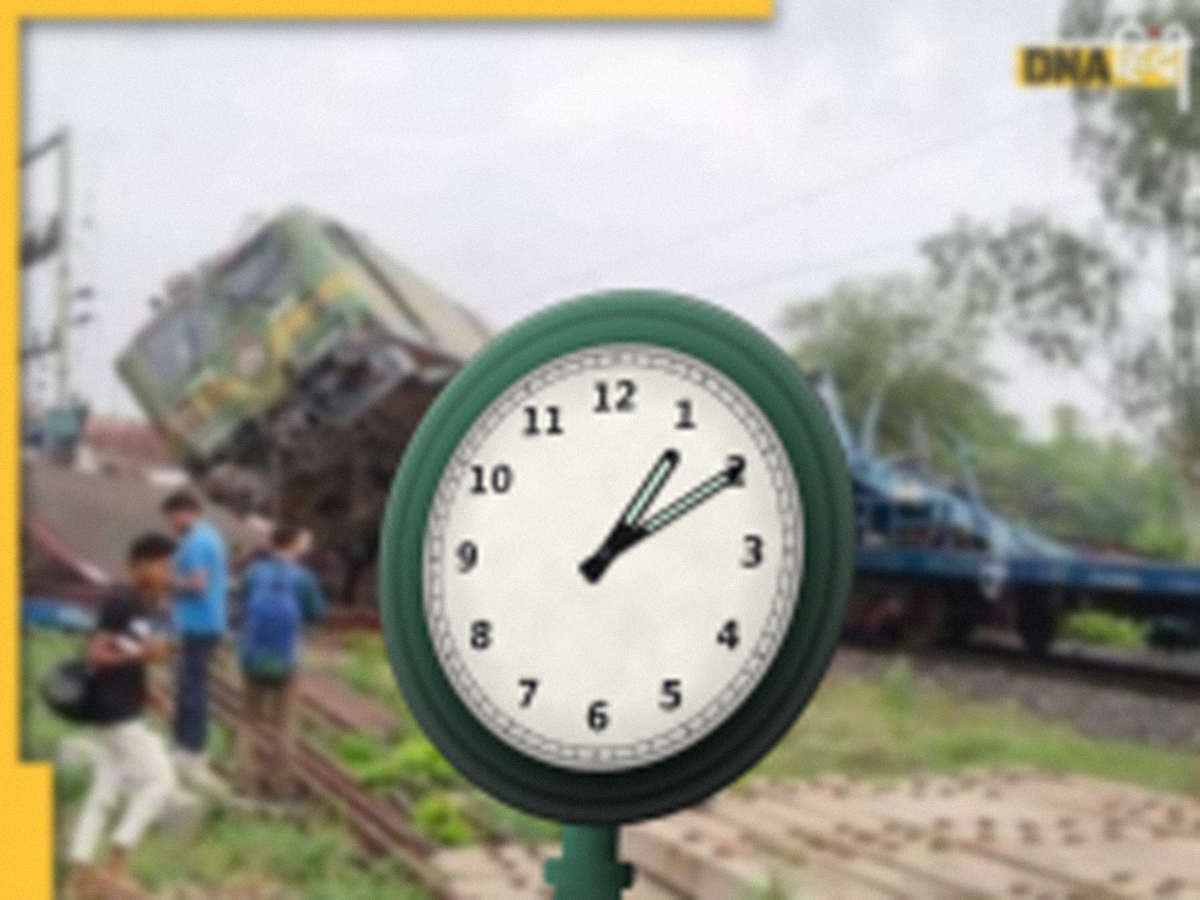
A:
1 h 10 min
